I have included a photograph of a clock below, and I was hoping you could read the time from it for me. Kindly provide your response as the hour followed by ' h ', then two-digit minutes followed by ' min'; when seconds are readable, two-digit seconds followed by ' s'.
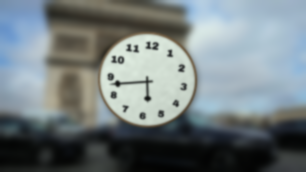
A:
5 h 43 min
